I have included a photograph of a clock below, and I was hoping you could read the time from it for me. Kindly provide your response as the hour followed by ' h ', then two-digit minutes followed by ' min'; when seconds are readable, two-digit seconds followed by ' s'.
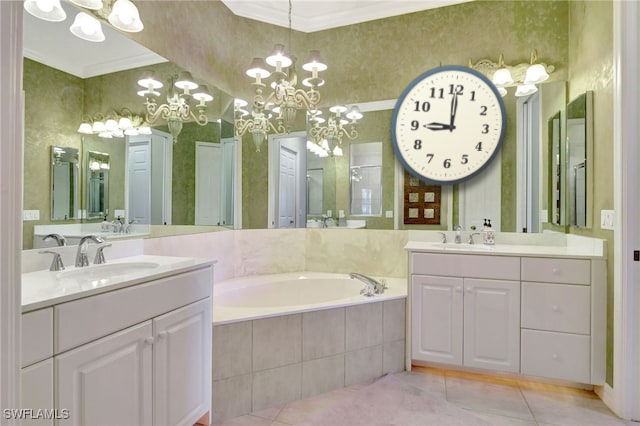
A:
9 h 00 min
